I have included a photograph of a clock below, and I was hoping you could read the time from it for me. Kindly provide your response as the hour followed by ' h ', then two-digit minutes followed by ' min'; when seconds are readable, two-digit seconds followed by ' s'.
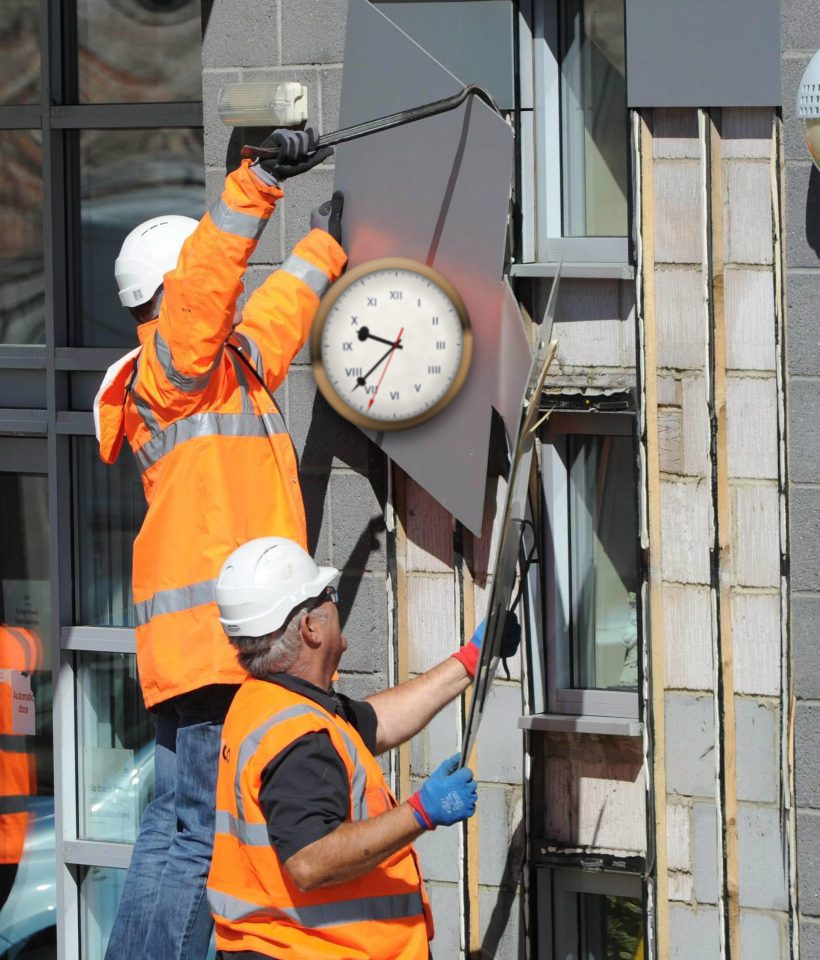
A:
9 h 37 min 34 s
